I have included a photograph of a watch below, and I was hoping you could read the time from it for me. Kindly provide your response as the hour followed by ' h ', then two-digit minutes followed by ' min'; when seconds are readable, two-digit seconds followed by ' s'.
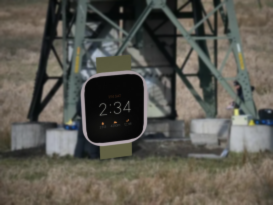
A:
2 h 34 min
